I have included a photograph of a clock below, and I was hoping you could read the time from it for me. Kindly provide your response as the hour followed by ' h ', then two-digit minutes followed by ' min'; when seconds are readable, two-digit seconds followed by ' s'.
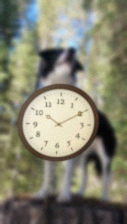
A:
10 h 10 min
